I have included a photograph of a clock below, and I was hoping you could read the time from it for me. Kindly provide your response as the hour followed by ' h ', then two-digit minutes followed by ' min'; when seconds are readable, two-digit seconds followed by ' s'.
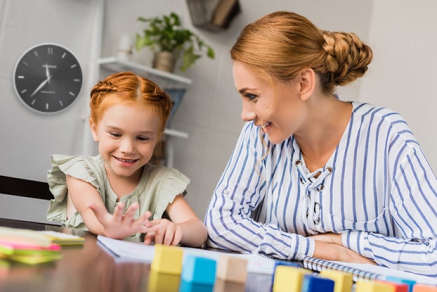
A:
11 h 37 min
